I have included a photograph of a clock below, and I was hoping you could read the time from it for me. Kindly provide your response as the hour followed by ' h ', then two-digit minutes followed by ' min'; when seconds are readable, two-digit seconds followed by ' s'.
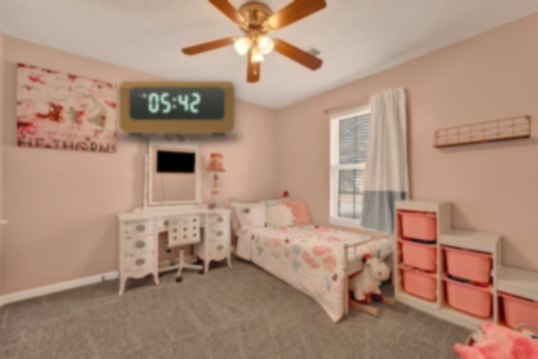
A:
5 h 42 min
